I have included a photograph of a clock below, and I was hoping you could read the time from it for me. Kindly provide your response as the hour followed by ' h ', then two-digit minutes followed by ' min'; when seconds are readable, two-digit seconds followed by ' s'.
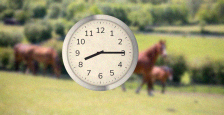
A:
8 h 15 min
